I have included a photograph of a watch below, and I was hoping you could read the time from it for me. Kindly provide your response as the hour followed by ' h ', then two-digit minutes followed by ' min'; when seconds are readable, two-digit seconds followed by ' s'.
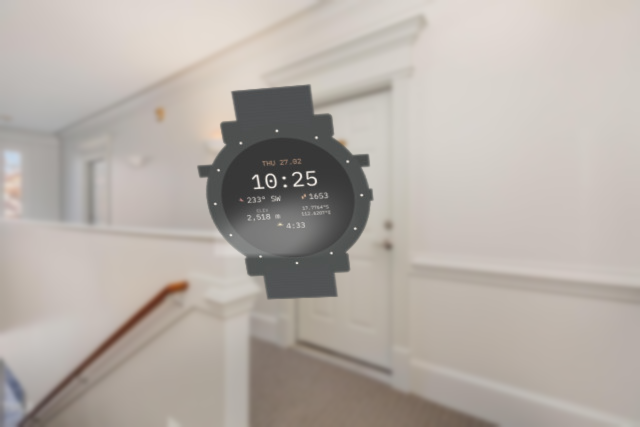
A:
10 h 25 min
